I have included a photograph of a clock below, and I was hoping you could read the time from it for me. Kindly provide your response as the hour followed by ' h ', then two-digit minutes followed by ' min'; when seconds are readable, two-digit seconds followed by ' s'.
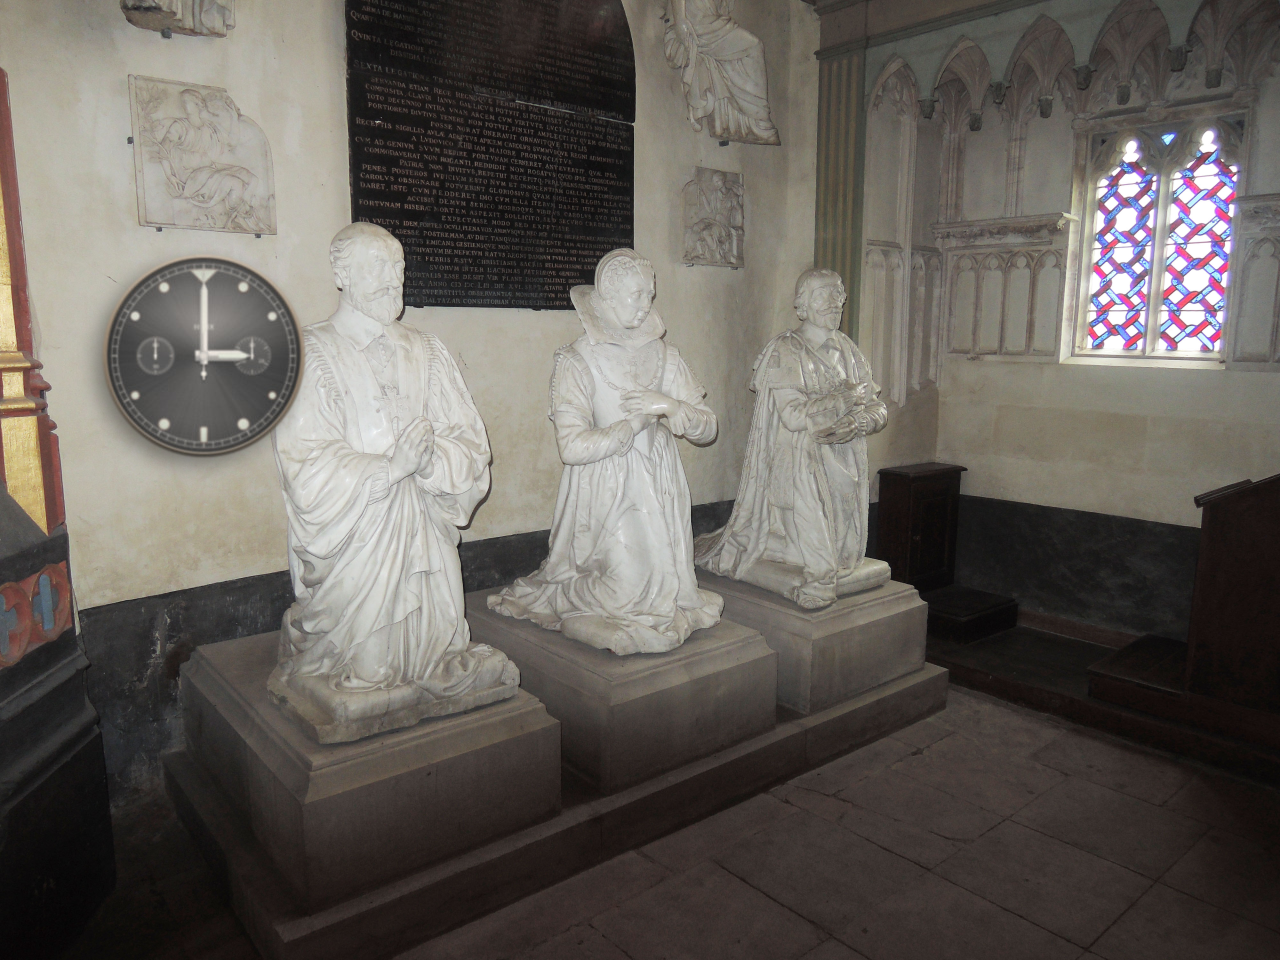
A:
3 h 00 min
